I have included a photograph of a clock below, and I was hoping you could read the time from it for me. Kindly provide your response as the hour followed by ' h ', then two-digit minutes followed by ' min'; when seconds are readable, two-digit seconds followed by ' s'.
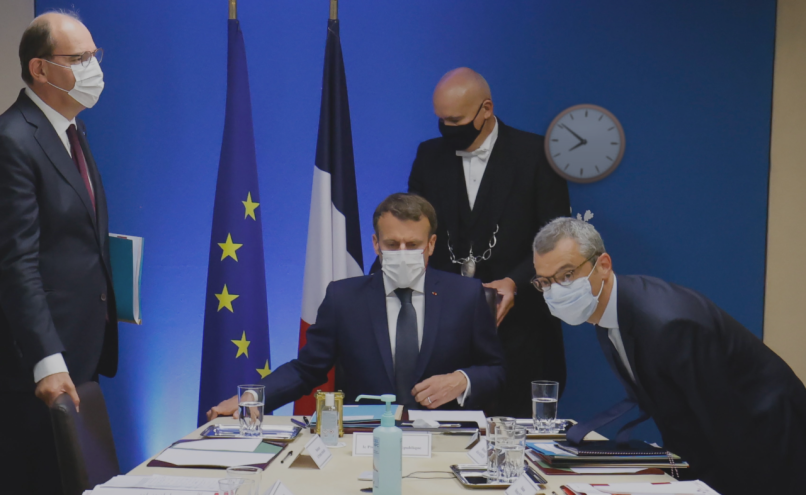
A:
7 h 51 min
